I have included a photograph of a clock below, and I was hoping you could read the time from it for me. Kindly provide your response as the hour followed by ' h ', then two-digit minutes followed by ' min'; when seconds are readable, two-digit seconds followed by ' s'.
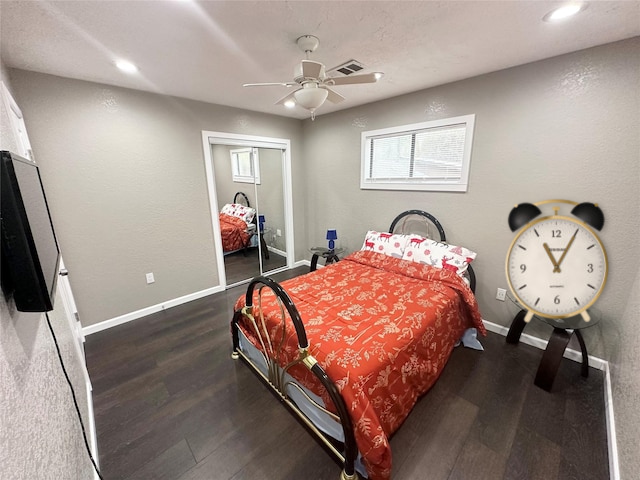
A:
11 h 05 min
